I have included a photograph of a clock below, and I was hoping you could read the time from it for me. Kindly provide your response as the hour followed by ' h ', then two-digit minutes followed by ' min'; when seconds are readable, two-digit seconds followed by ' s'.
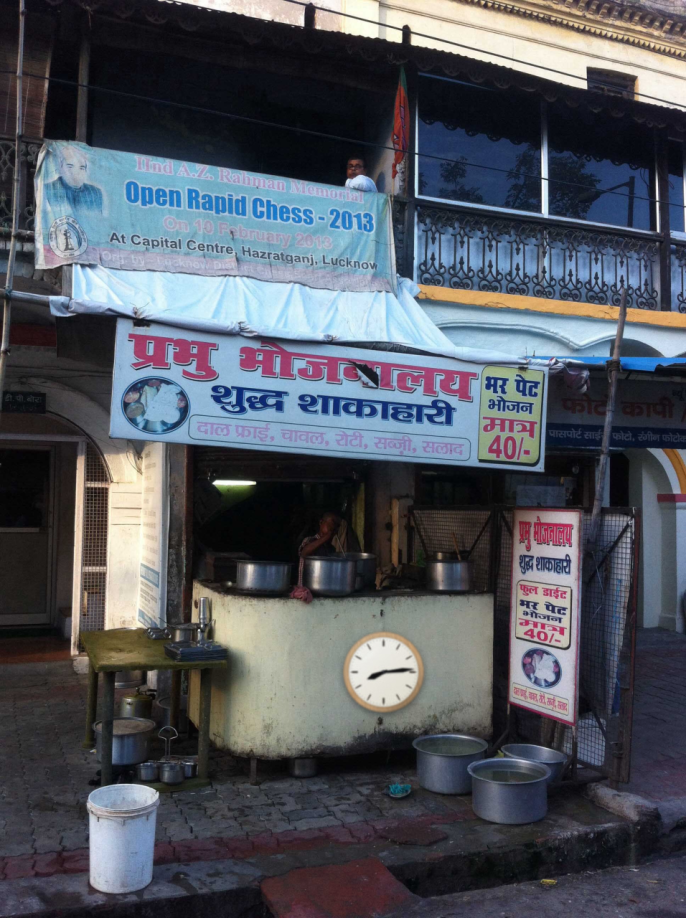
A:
8 h 14 min
